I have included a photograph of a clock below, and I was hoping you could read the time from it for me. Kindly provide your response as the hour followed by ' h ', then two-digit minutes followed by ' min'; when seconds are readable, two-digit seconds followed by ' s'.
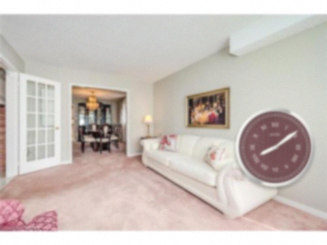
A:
8 h 09 min
